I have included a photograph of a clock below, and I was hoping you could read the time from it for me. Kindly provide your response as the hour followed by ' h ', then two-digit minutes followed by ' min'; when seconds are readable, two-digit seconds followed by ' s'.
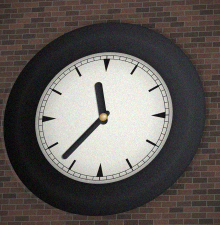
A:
11 h 37 min
